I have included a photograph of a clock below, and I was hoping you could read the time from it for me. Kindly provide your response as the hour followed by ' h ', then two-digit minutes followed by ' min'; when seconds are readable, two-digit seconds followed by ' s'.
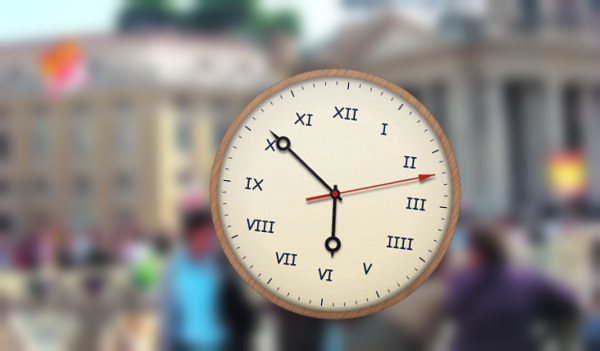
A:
5 h 51 min 12 s
